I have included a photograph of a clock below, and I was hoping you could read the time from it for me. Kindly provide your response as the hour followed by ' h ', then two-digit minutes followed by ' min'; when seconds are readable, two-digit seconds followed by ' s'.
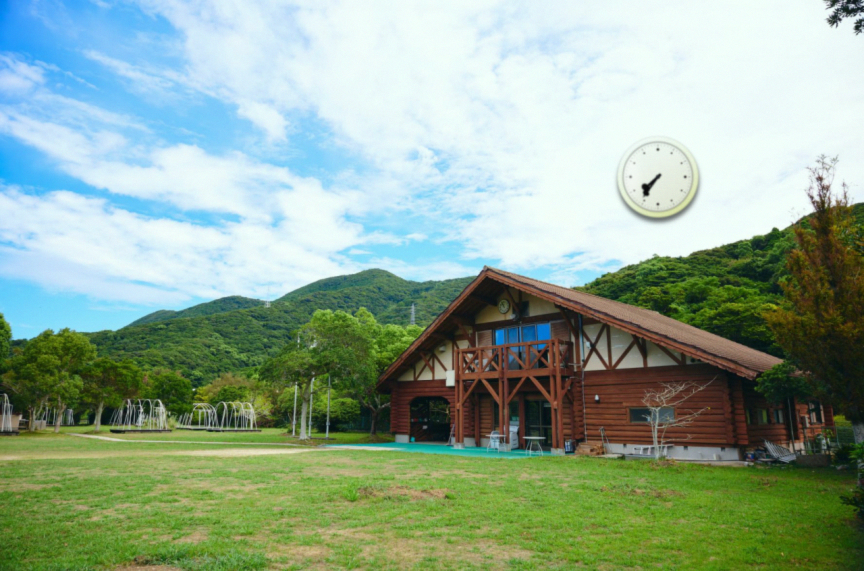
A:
7 h 36 min
